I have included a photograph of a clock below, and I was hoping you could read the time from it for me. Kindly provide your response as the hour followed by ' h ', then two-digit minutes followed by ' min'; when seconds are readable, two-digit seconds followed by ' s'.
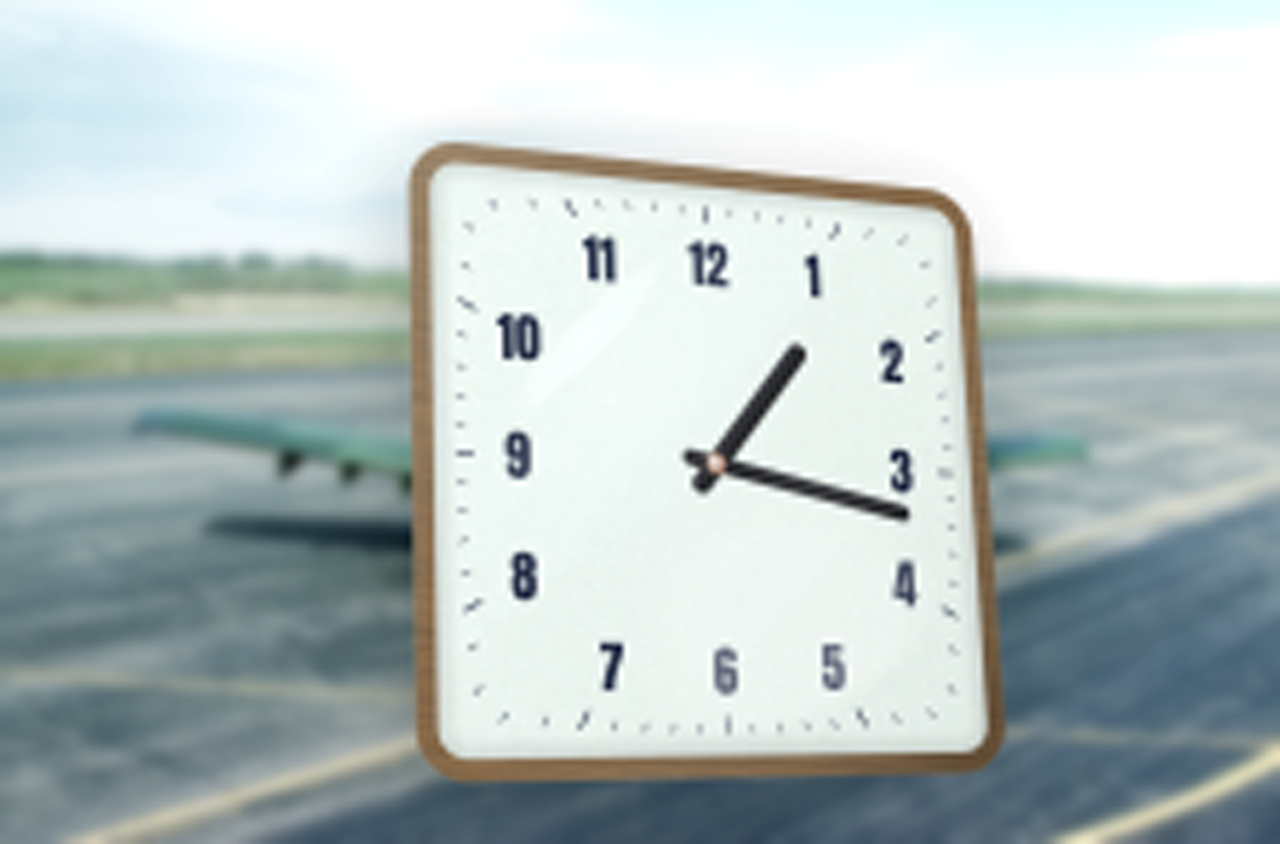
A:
1 h 17 min
